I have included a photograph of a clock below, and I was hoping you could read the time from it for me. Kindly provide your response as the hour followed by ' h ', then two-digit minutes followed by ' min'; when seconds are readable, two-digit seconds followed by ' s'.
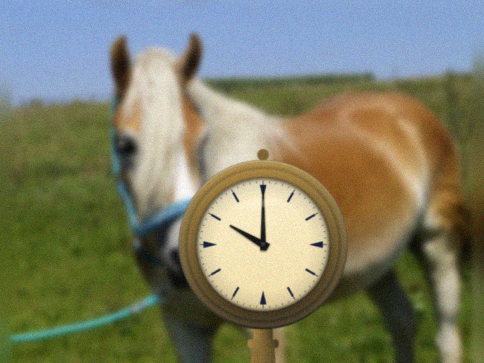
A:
10 h 00 min
